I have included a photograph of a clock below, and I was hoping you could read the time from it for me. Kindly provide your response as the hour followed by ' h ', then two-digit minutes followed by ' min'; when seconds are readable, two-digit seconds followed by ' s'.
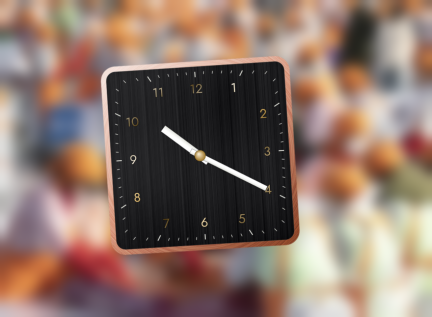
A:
10 h 20 min
